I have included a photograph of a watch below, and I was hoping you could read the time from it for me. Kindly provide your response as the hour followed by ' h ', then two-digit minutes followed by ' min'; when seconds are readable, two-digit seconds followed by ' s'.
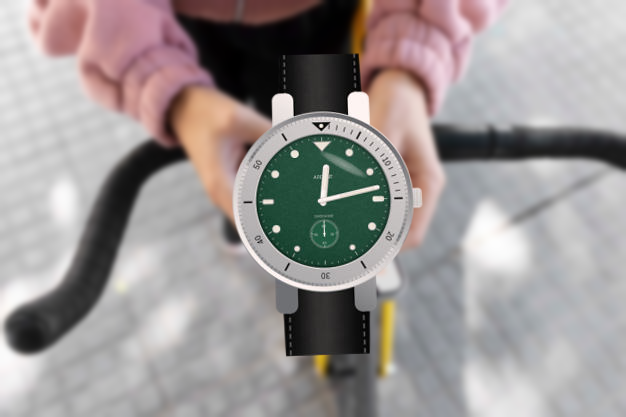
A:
12 h 13 min
